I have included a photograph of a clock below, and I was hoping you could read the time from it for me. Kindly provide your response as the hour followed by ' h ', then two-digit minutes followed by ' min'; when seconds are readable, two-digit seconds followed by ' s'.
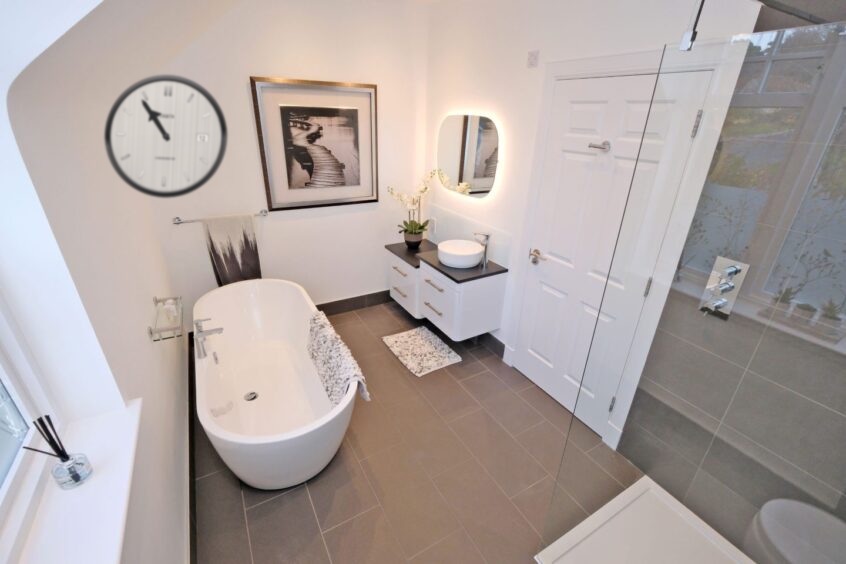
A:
10 h 54 min
